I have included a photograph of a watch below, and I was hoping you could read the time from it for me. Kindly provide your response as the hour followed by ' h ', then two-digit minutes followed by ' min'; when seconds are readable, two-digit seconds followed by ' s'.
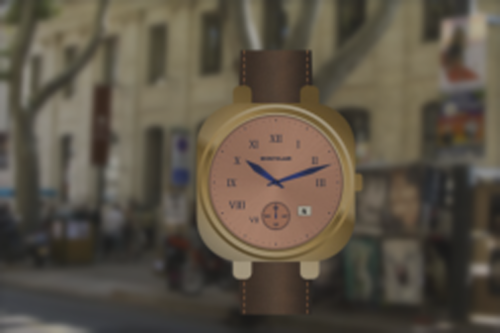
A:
10 h 12 min
